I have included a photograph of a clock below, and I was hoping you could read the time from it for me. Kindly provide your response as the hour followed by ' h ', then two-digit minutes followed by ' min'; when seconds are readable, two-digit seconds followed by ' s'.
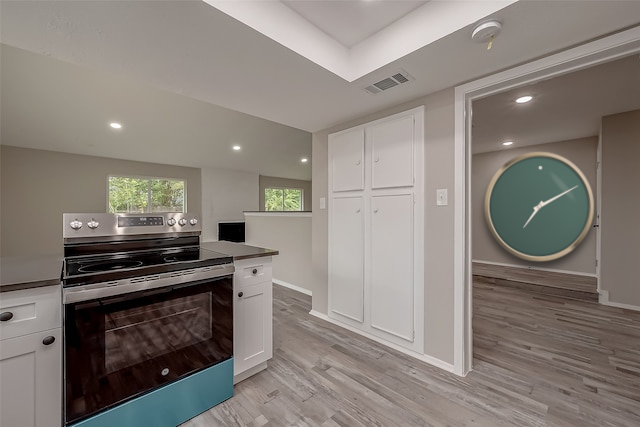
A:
7 h 10 min
